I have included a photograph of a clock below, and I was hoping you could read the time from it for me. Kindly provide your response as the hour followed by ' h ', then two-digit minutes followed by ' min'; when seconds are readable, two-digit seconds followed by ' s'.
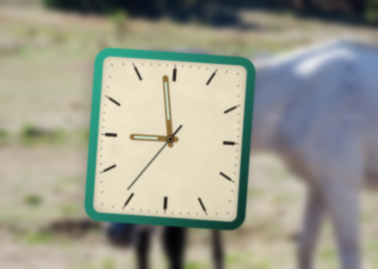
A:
8 h 58 min 36 s
